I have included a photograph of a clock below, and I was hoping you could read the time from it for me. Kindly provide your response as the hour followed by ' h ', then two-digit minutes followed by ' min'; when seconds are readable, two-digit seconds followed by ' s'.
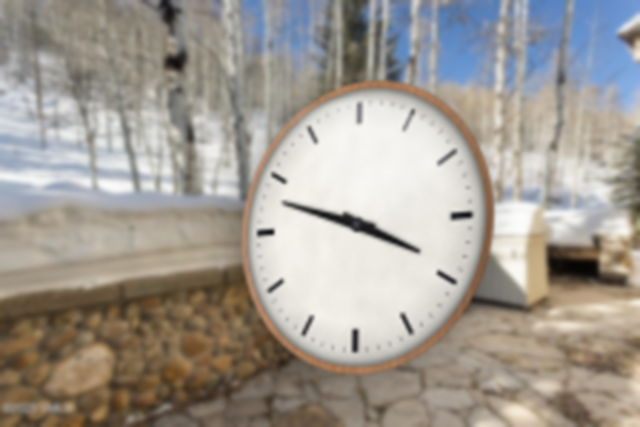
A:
3 h 48 min
